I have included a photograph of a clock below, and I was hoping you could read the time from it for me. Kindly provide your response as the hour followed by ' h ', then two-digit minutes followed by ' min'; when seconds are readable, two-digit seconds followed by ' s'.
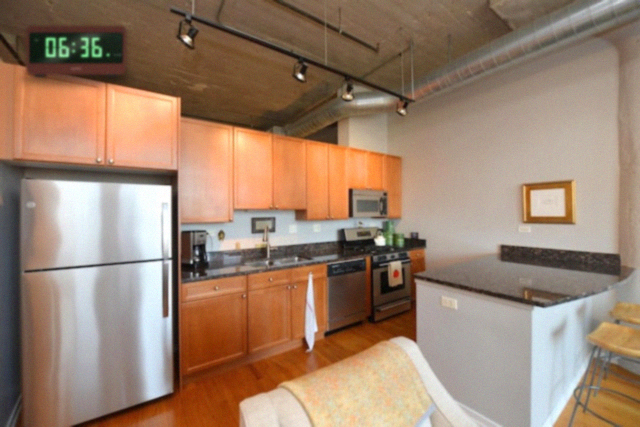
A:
6 h 36 min
